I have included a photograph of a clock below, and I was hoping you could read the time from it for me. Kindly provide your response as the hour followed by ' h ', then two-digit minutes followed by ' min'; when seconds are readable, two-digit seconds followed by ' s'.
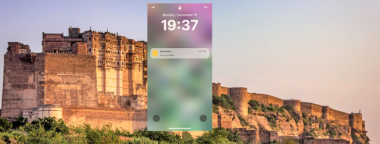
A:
19 h 37 min
